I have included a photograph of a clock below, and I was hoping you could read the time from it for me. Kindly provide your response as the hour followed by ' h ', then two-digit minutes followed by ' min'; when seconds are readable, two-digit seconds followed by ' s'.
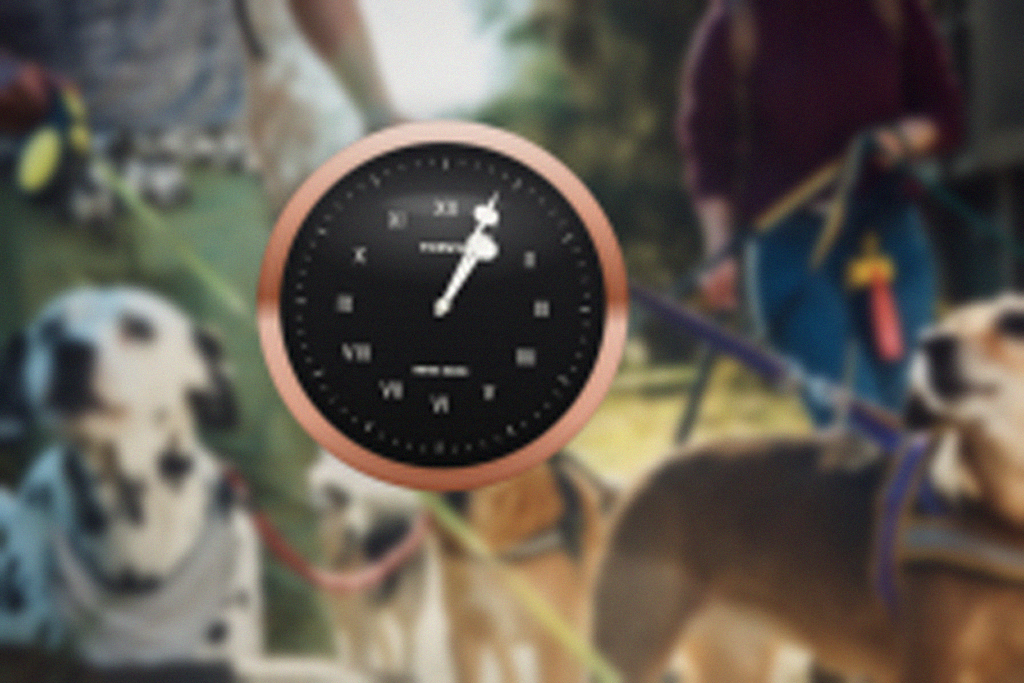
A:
1 h 04 min
